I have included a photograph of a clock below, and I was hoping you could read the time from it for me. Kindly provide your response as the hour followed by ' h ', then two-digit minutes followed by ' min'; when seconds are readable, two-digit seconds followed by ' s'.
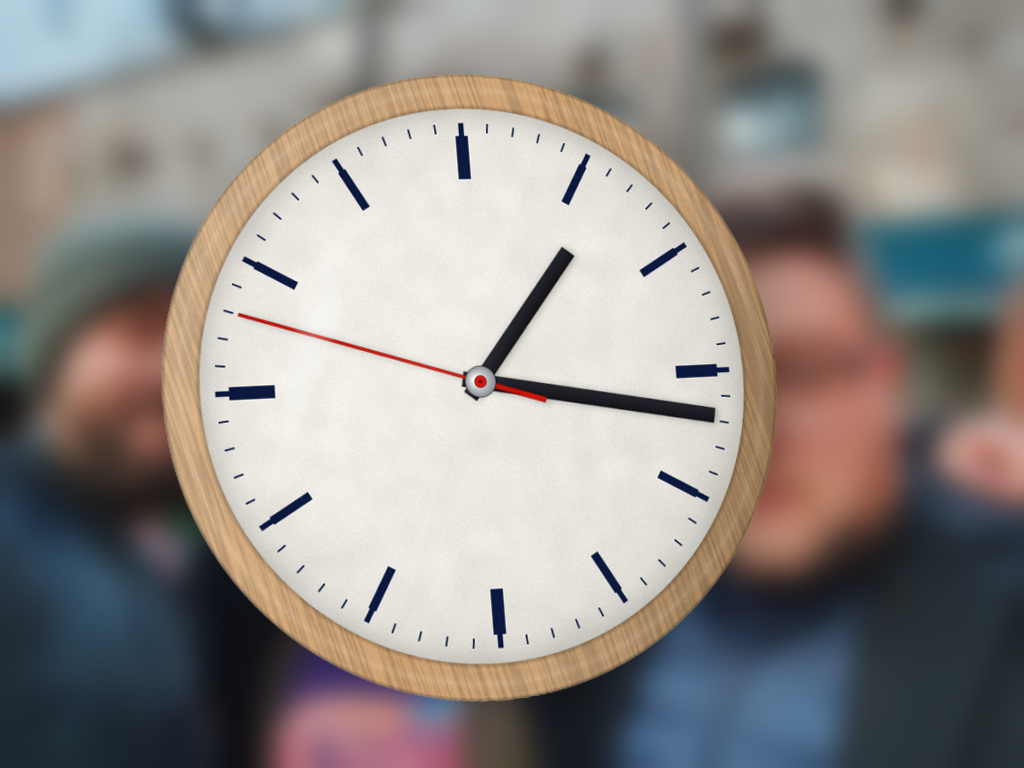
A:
1 h 16 min 48 s
